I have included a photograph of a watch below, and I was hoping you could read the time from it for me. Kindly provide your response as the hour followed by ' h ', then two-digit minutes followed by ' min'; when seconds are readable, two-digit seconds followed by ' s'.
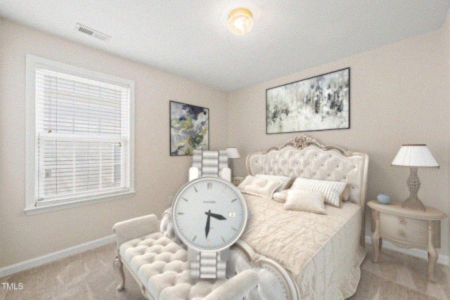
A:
3 h 31 min
